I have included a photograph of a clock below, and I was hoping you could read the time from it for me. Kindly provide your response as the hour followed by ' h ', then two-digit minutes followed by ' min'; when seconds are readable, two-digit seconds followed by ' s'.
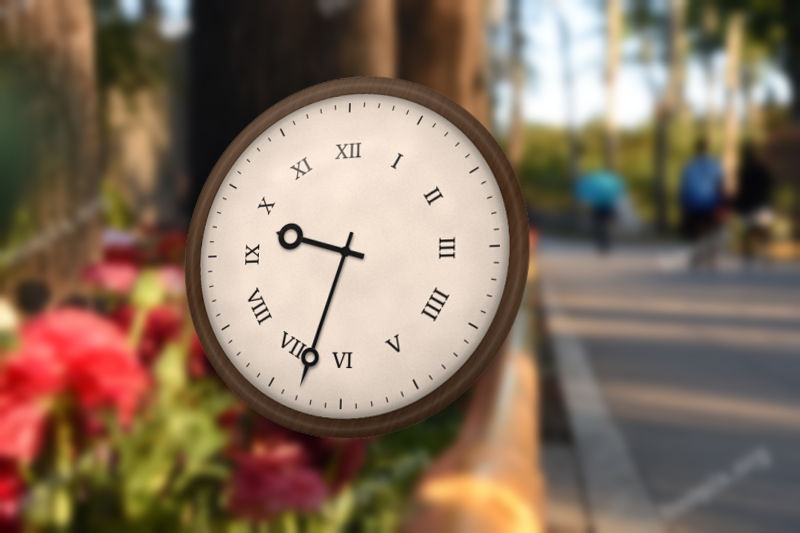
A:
9 h 33 min
